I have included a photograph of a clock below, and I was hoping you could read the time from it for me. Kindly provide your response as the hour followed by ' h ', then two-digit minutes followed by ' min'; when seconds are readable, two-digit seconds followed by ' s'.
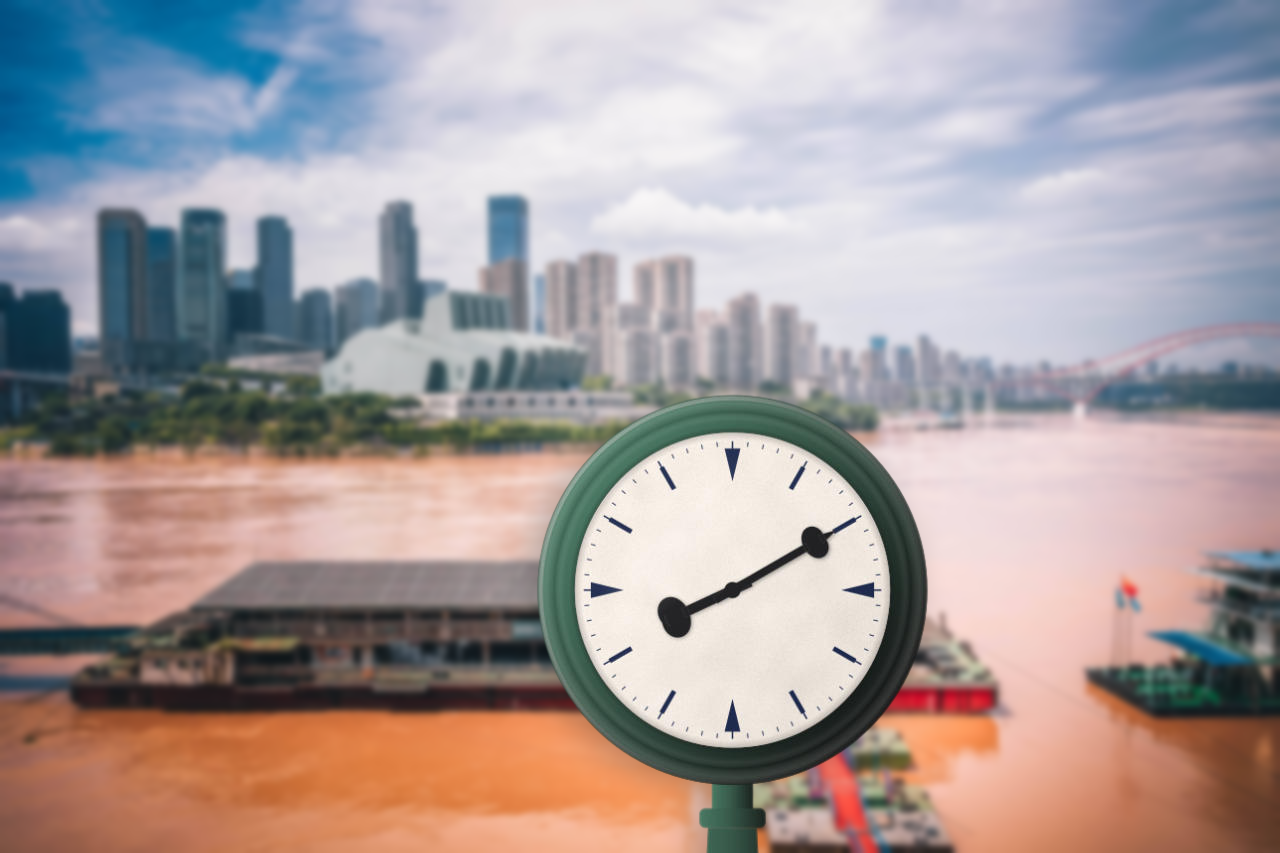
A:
8 h 10 min
